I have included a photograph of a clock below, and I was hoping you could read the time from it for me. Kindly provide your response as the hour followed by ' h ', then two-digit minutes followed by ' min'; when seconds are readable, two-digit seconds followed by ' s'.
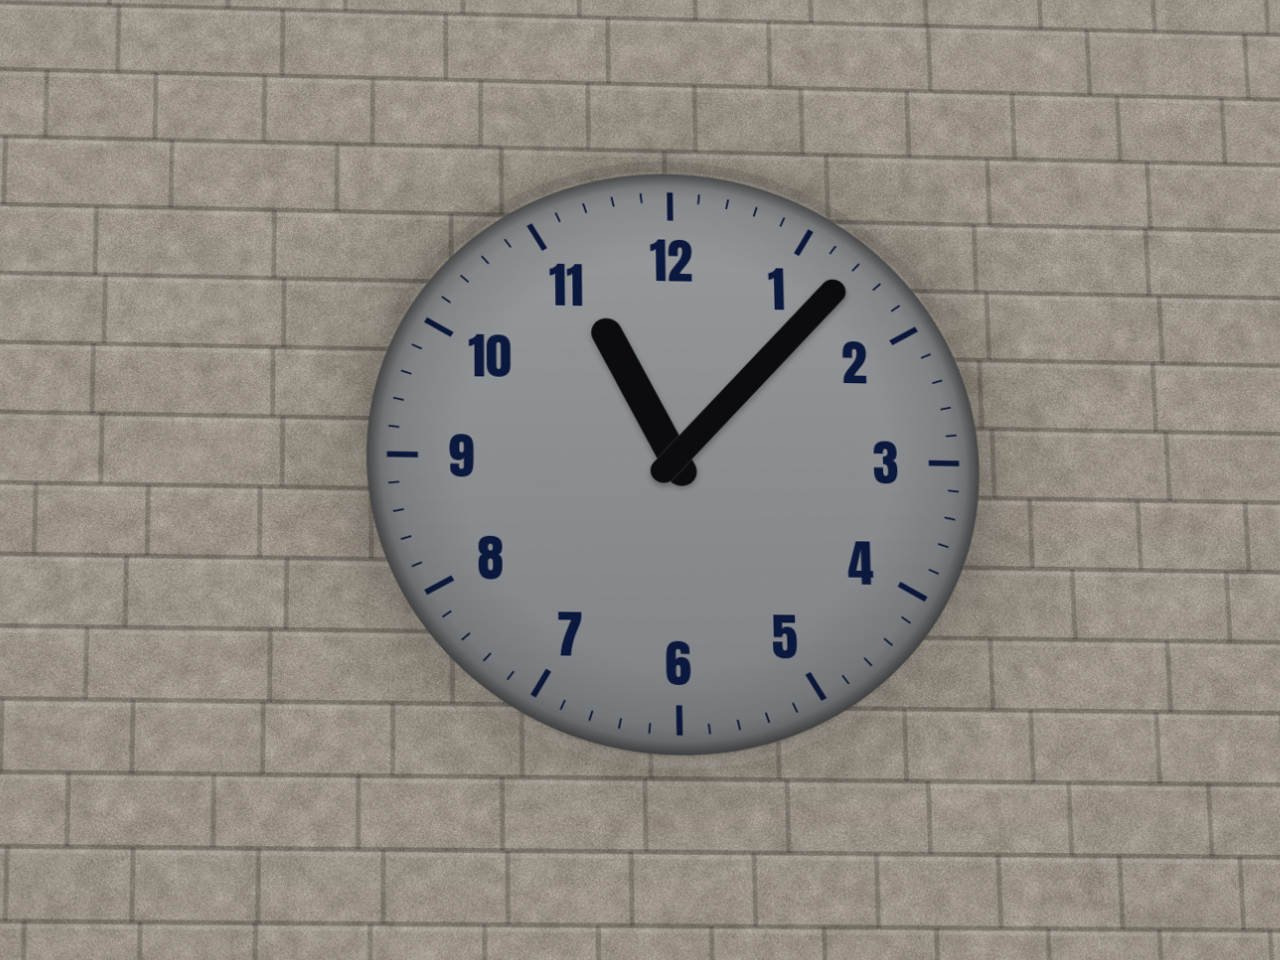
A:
11 h 07 min
